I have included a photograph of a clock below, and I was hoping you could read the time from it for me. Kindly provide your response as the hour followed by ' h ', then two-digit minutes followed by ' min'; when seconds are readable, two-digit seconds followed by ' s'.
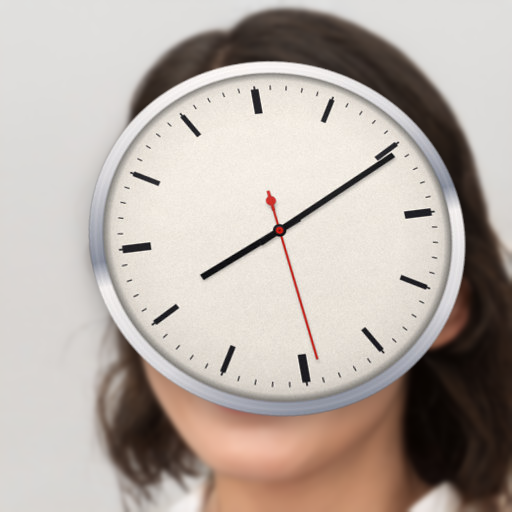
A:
8 h 10 min 29 s
